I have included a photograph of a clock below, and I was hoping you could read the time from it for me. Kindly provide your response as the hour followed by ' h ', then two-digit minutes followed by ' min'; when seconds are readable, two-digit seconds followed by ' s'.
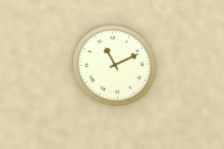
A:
11 h 11 min
